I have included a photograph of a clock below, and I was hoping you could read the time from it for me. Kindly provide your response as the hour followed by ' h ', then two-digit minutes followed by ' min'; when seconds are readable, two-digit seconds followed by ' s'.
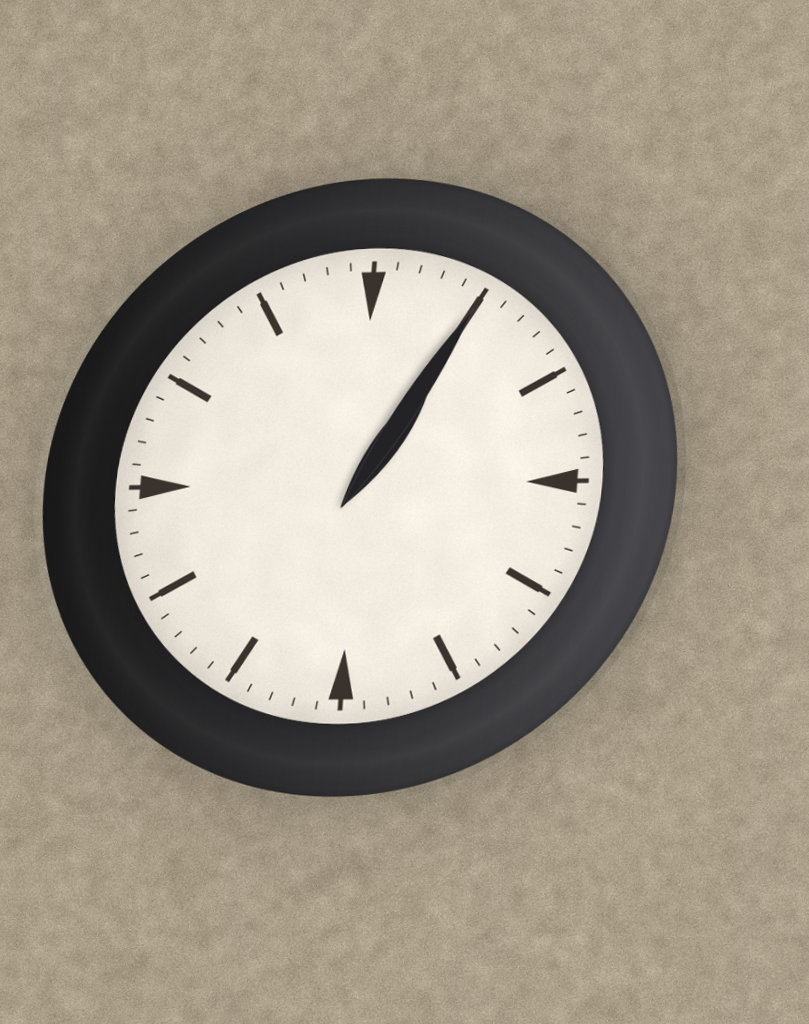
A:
1 h 05 min
